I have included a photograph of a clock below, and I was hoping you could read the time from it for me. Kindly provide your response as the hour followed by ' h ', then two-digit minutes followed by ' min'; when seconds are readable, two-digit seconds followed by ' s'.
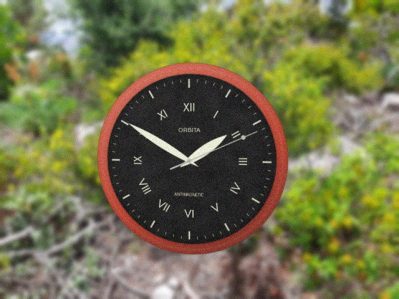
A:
1 h 50 min 11 s
